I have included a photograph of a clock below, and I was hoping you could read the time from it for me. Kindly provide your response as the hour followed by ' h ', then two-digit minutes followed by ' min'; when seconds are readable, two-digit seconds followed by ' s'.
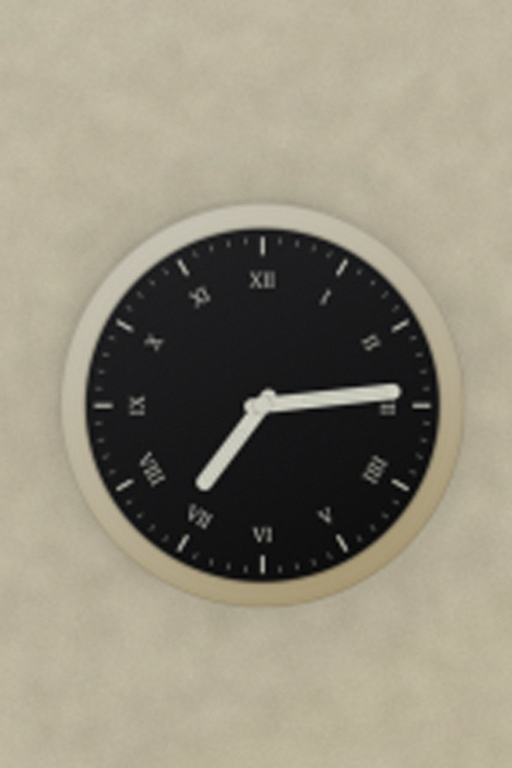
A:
7 h 14 min
